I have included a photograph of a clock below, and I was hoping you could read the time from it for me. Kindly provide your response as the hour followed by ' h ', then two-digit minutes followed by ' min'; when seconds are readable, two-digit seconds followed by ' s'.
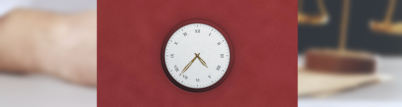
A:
4 h 37 min
